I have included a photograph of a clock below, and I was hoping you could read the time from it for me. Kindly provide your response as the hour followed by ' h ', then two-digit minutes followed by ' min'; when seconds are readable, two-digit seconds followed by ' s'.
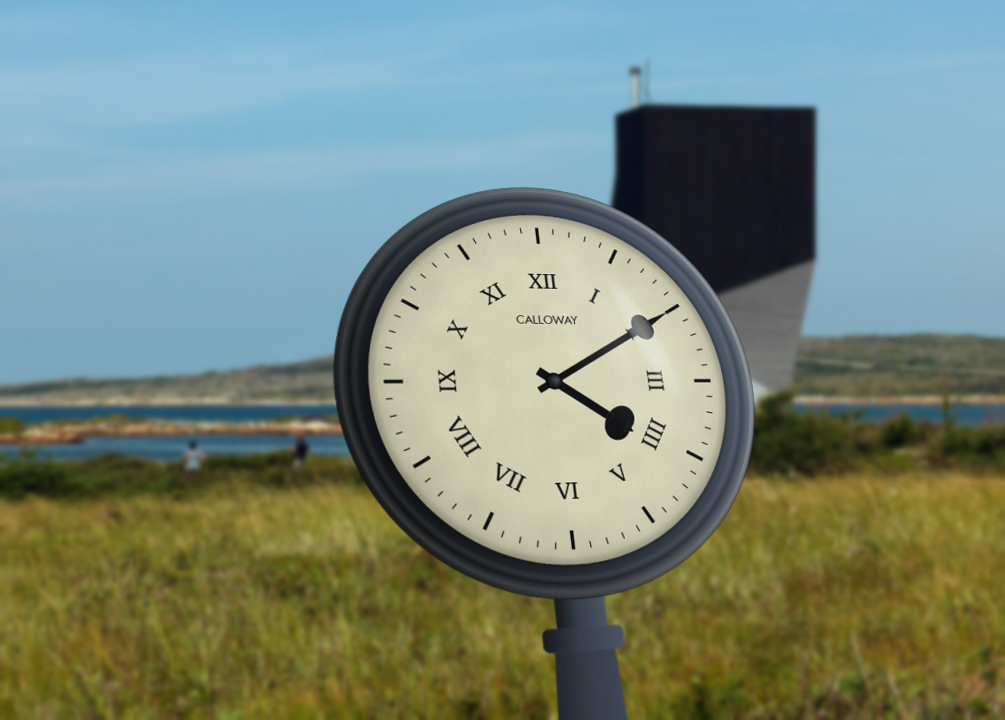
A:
4 h 10 min
